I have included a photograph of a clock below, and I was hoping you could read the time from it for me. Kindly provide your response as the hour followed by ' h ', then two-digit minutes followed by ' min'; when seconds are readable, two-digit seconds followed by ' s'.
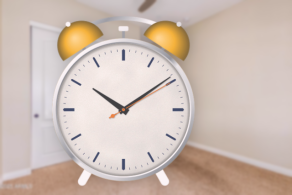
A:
10 h 09 min 10 s
